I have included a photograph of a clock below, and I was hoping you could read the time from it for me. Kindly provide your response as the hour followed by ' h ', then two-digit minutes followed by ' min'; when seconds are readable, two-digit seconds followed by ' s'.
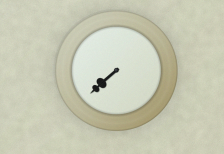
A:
7 h 38 min
